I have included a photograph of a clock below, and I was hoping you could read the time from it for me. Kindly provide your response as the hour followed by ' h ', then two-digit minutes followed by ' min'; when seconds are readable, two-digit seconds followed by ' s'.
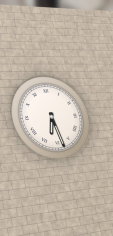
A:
6 h 28 min
